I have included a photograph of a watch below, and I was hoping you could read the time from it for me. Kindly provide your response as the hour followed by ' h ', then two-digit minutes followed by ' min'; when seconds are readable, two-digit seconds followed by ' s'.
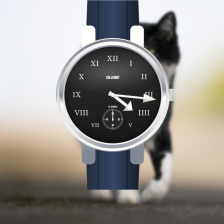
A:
4 h 16 min
